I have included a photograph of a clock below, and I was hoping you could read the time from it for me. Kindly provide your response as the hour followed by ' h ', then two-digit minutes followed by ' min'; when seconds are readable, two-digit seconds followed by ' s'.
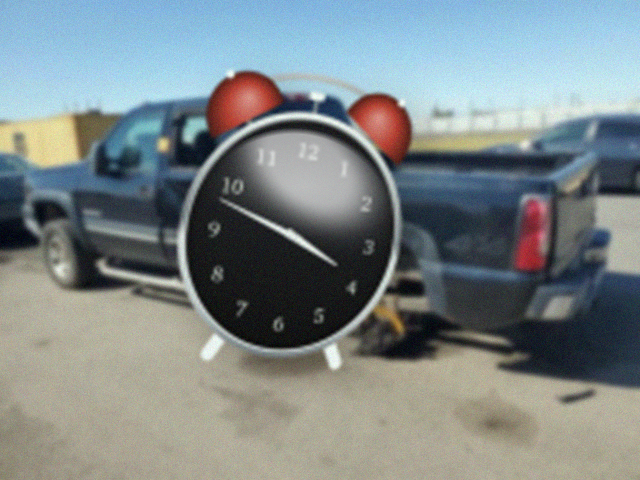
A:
3 h 48 min
